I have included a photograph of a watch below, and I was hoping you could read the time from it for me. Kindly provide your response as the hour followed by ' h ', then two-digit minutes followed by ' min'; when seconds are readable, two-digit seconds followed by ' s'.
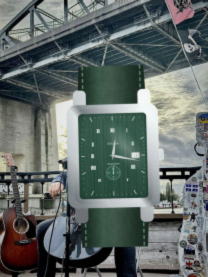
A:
12 h 17 min
